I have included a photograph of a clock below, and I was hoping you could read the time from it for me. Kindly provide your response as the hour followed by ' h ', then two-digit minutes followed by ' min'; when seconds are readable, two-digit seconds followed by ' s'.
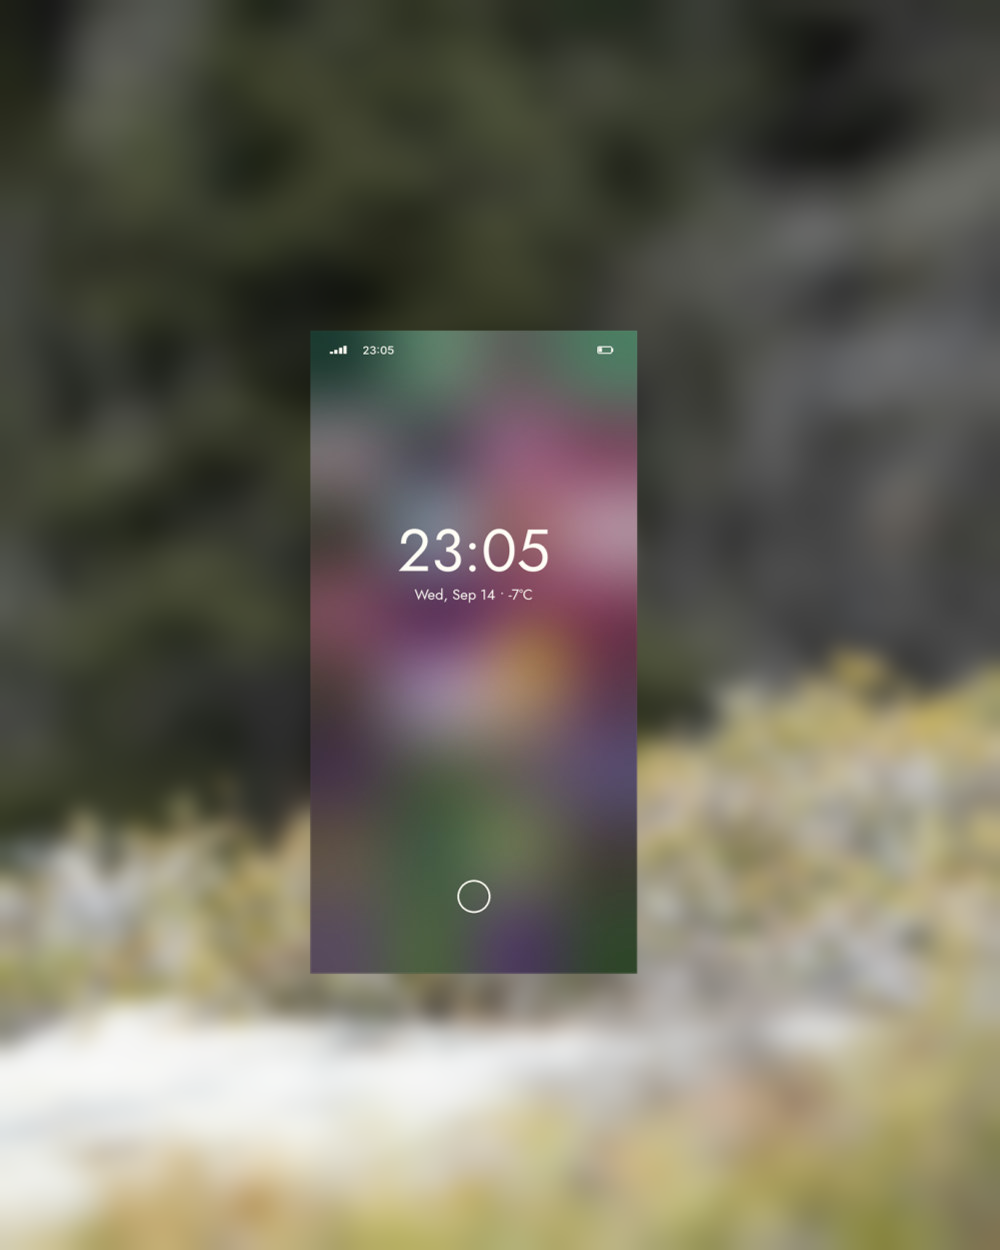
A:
23 h 05 min
